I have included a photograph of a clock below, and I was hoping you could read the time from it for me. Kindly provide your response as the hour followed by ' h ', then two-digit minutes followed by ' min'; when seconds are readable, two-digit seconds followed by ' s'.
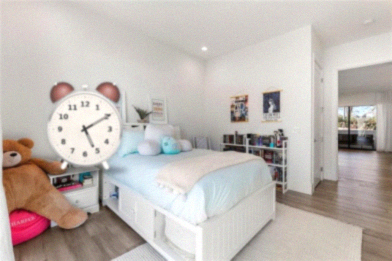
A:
5 h 10 min
